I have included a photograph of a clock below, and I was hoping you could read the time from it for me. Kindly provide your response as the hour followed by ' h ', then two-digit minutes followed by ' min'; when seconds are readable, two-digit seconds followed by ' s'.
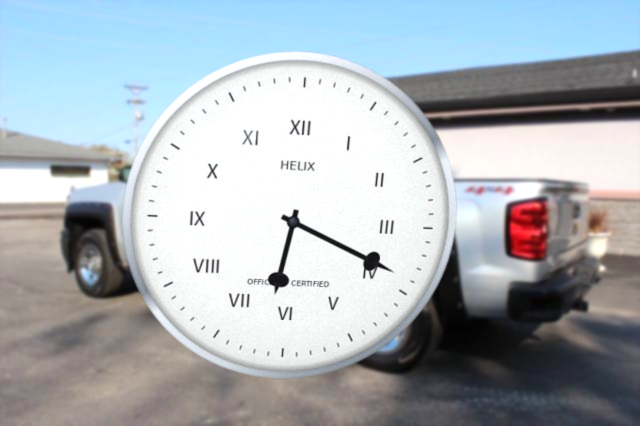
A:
6 h 19 min
